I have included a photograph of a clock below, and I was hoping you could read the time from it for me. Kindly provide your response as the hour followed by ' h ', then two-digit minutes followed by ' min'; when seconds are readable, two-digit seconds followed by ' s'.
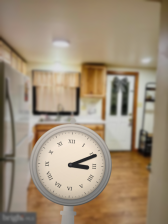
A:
3 h 11 min
